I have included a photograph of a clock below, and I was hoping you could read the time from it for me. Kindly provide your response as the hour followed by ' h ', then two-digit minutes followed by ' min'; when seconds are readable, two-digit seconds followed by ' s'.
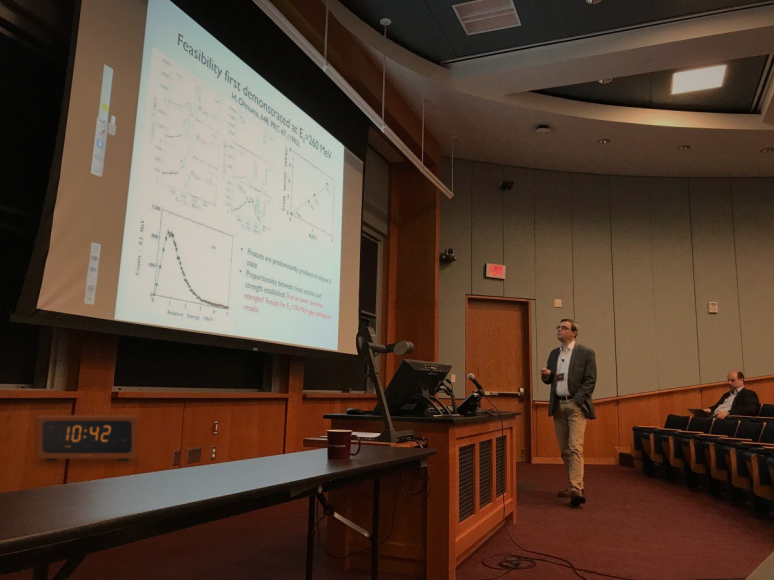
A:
10 h 42 min
